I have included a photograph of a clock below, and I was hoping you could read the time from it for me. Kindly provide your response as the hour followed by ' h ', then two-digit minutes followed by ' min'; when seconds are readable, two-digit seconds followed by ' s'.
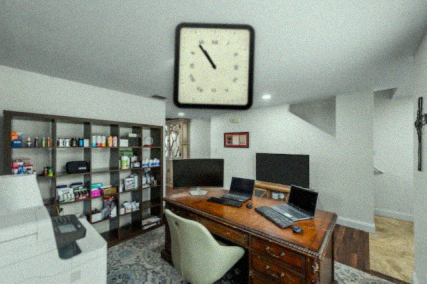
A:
10 h 54 min
